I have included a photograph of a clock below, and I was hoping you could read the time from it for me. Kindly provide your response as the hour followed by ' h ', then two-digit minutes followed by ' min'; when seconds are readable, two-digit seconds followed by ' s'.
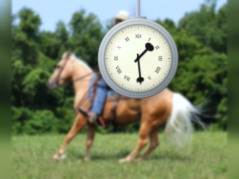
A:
1 h 29 min
